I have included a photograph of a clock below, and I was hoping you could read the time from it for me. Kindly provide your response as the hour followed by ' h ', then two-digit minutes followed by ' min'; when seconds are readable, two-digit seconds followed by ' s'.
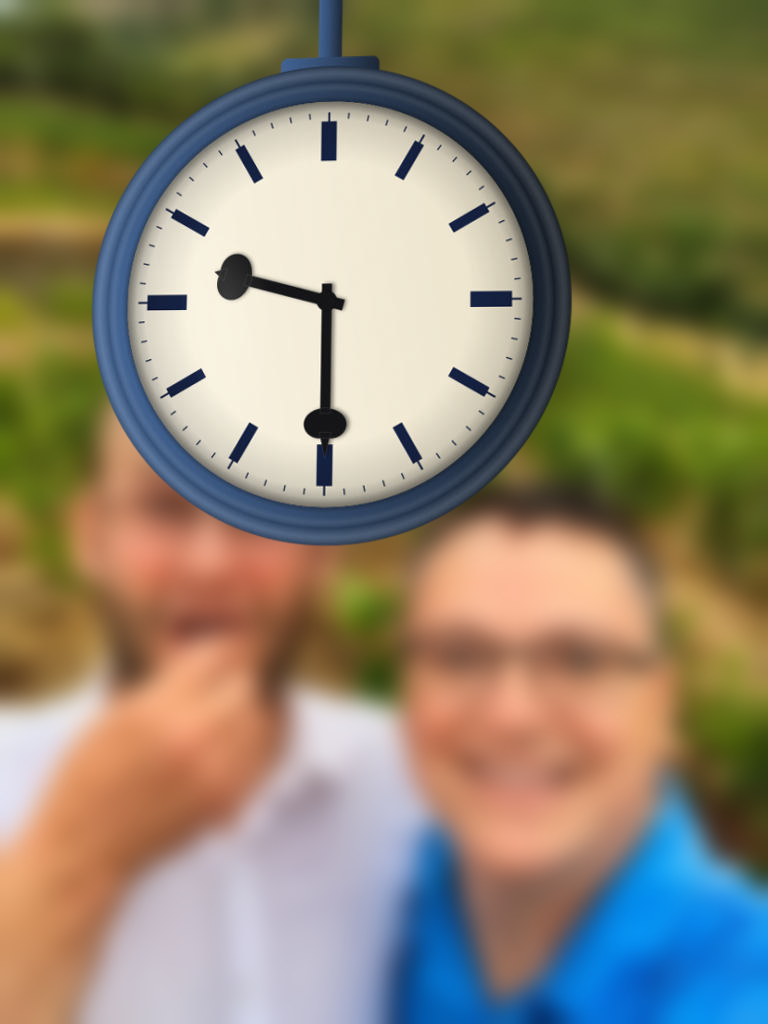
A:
9 h 30 min
